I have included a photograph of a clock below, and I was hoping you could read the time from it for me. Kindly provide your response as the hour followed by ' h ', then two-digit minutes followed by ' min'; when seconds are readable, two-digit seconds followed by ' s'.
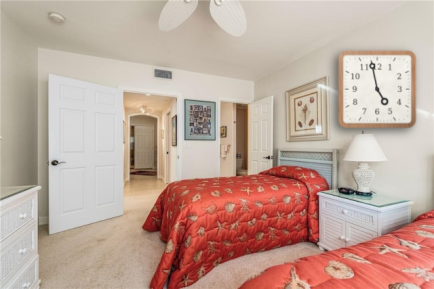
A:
4 h 58 min
